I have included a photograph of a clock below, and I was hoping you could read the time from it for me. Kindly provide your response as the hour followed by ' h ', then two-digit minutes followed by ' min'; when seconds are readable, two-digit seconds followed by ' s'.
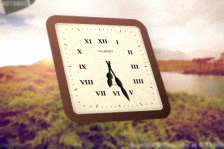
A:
6 h 27 min
